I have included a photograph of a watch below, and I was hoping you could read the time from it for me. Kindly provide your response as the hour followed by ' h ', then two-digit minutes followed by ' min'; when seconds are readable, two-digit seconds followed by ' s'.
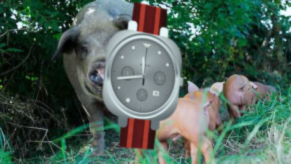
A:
11 h 43 min
